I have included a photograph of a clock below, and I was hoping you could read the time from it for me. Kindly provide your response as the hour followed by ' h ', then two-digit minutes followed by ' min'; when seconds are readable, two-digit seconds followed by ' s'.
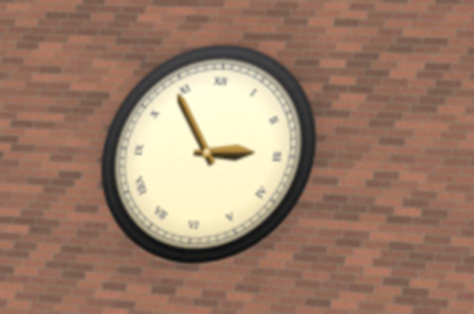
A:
2 h 54 min
